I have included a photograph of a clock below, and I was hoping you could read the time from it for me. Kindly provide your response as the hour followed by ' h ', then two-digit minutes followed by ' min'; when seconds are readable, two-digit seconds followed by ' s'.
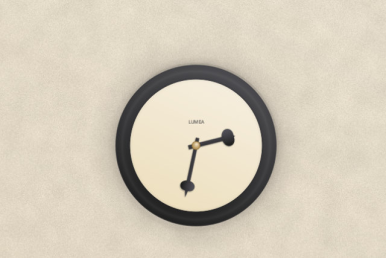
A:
2 h 32 min
